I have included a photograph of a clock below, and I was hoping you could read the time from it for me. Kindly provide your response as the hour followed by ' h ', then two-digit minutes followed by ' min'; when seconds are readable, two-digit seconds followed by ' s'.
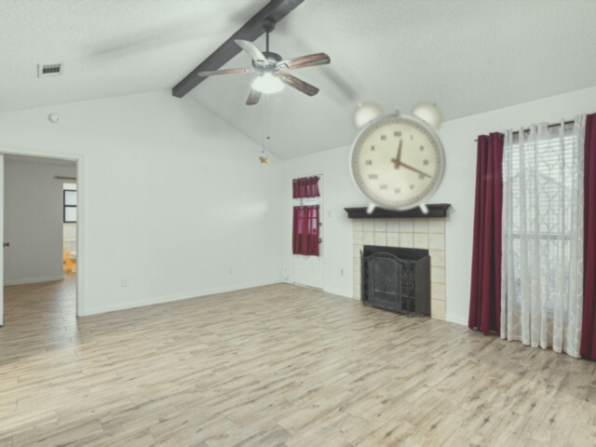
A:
12 h 19 min
